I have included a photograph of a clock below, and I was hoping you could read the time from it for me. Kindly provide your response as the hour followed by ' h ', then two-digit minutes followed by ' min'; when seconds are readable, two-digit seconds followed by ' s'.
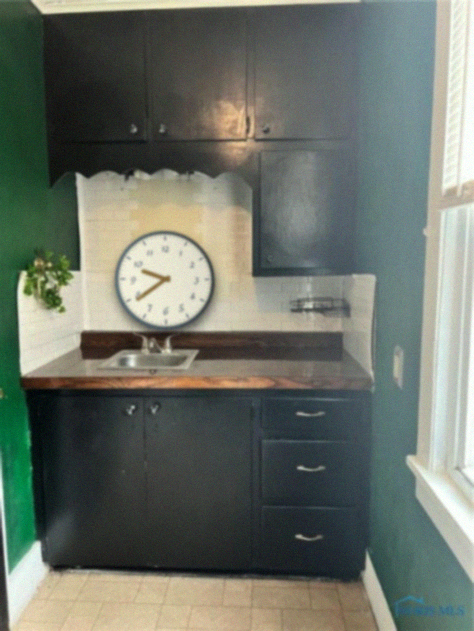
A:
9 h 39 min
